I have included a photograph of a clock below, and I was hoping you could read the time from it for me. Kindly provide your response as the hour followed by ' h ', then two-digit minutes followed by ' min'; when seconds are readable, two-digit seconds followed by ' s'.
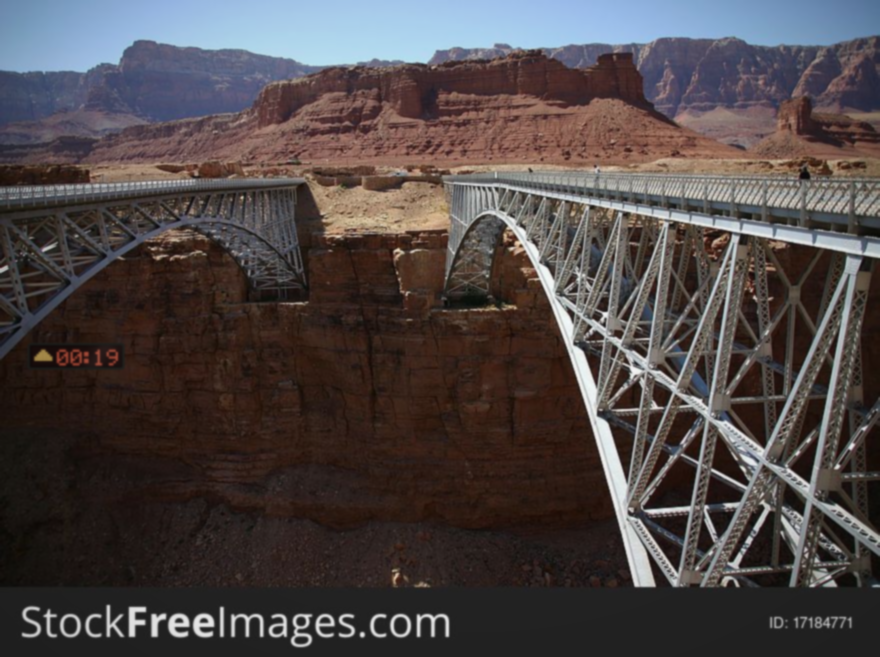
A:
0 h 19 min
